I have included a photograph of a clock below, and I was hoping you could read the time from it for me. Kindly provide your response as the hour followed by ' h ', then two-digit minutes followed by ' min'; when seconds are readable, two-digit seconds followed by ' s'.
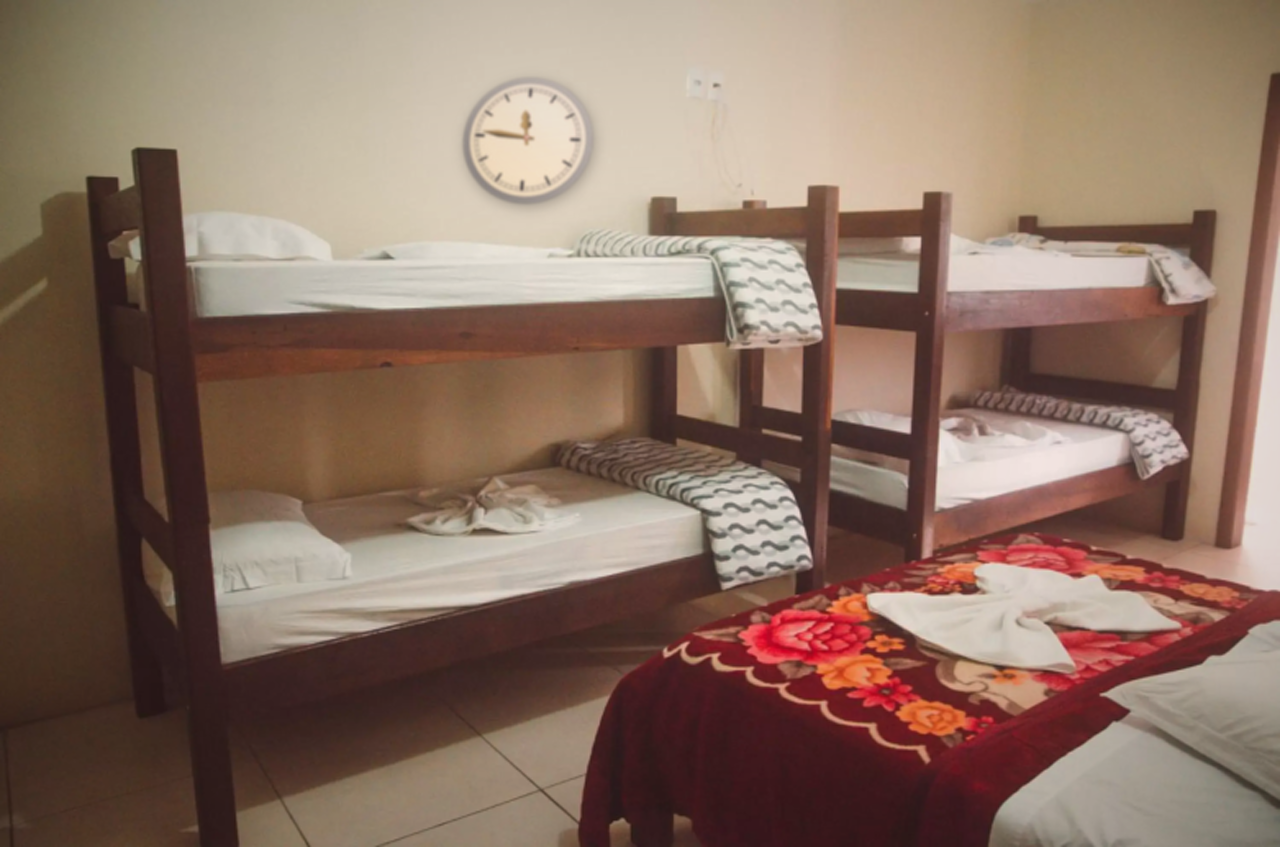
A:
11 h 46 min
